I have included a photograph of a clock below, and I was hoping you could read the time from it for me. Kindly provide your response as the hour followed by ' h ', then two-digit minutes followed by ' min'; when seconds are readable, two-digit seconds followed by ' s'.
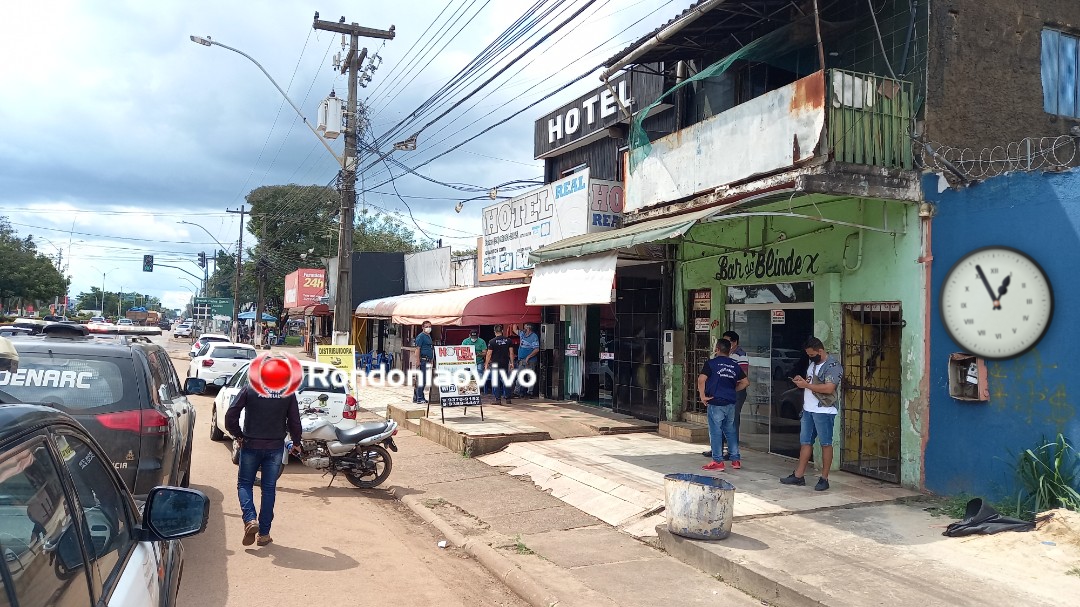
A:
12 h 56 min
